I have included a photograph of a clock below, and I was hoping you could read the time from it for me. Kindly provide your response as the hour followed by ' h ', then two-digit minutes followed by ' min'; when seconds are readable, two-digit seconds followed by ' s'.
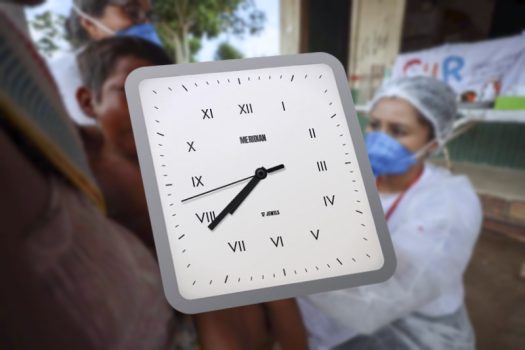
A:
7 h 38 min 43 s
